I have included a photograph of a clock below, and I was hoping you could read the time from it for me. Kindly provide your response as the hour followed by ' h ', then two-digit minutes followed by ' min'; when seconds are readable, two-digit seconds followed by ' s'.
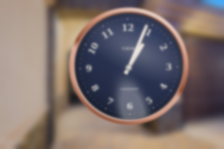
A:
1 h 04 min
